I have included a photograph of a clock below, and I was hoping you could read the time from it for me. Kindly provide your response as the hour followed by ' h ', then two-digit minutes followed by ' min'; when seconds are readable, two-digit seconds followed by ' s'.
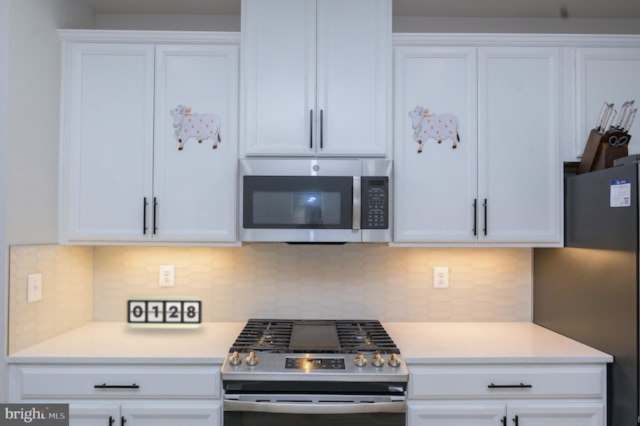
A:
1 h 28 min
